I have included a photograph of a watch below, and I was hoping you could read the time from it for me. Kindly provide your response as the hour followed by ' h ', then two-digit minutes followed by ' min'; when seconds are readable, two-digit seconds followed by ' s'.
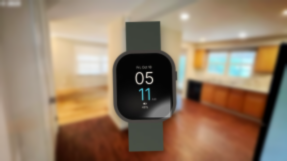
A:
5 h 11 min
